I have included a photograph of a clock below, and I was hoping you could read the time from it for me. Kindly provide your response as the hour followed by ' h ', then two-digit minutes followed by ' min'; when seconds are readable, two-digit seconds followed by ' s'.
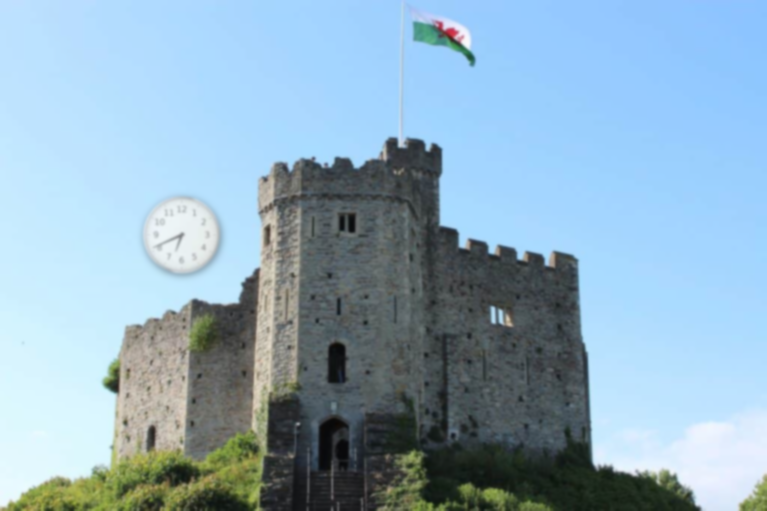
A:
6 h 41 min
